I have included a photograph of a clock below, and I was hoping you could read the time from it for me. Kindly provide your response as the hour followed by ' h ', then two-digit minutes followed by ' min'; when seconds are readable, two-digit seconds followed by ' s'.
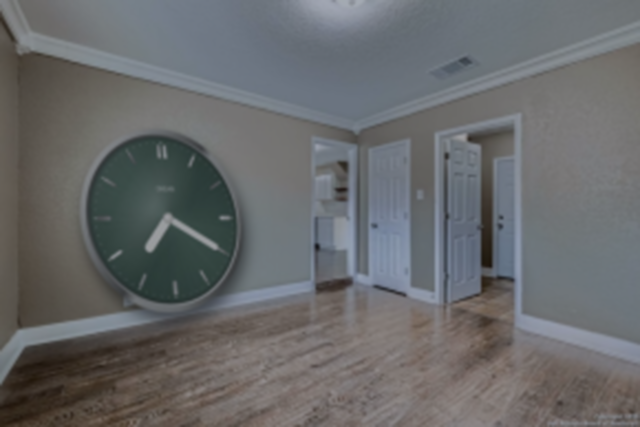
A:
7 h 20 min
